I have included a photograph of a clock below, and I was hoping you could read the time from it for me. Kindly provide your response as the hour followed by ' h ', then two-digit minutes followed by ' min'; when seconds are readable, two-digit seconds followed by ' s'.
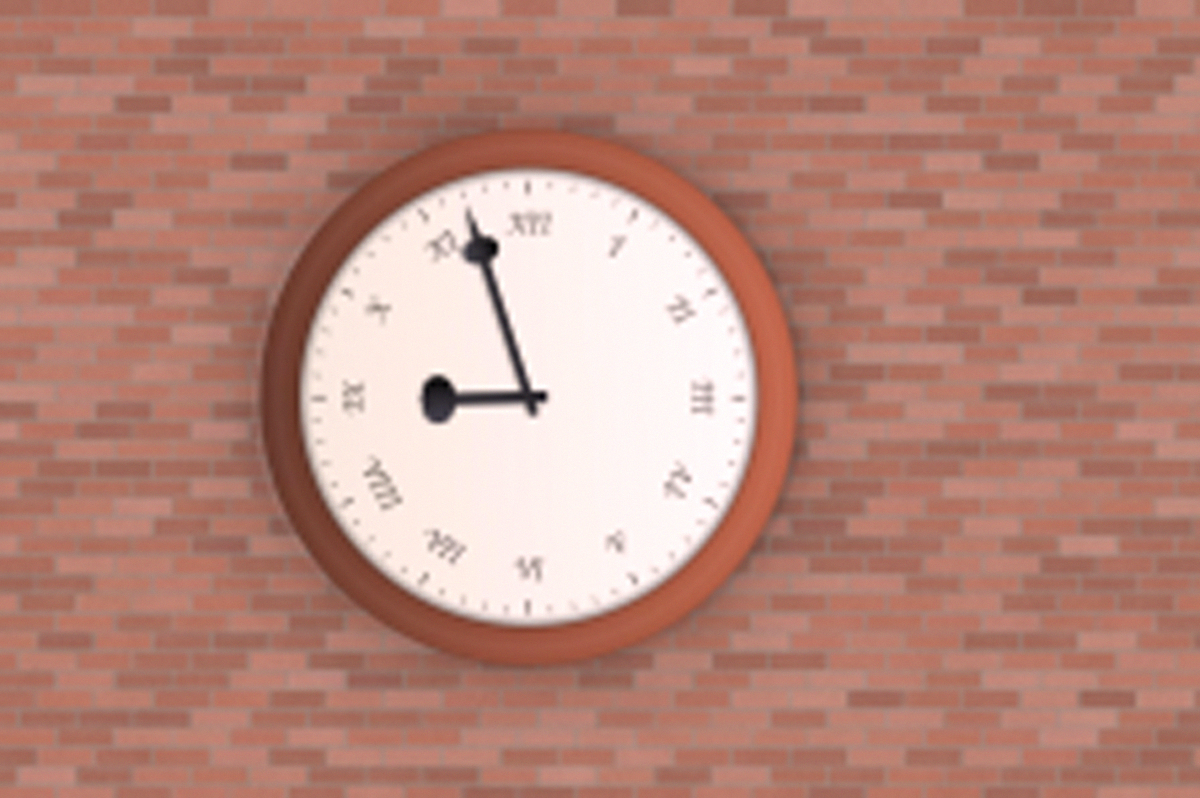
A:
8 h 57 min
